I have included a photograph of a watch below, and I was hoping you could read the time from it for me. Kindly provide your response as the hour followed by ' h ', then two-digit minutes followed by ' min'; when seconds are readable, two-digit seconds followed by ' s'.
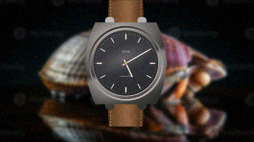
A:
5 h 10 min
